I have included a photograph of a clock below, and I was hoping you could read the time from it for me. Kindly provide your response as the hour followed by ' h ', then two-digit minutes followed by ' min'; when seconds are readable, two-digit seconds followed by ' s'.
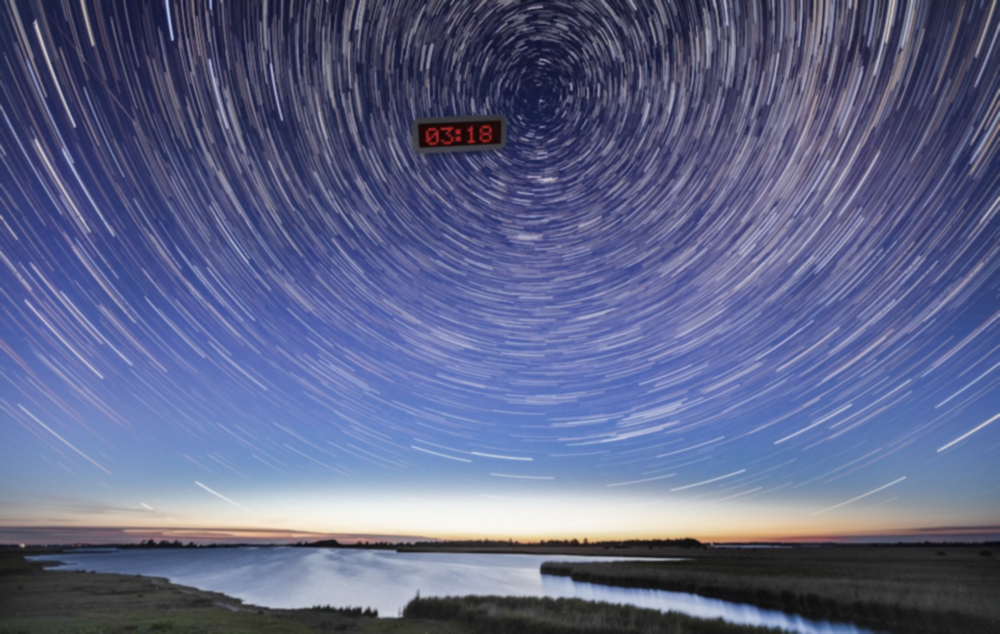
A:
3 h 18 min
